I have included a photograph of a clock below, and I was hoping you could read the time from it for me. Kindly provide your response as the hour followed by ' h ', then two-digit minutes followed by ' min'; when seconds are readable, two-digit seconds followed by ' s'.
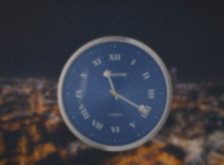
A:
11 h 20 min
